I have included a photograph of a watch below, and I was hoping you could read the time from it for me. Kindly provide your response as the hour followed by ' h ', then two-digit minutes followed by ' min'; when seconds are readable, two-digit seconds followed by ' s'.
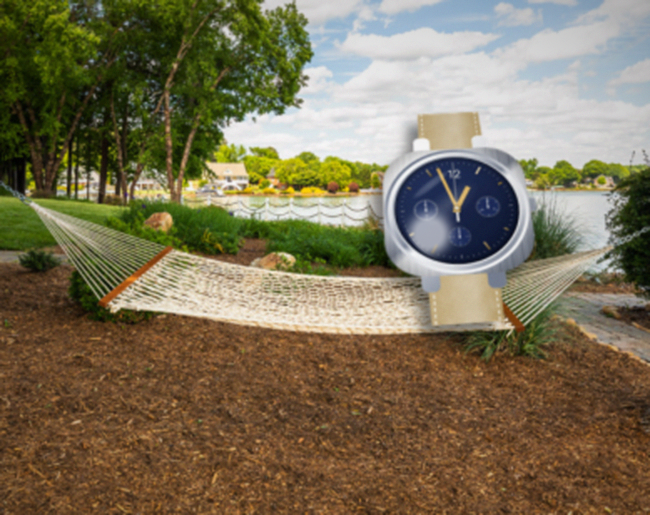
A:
12 h 57 min
